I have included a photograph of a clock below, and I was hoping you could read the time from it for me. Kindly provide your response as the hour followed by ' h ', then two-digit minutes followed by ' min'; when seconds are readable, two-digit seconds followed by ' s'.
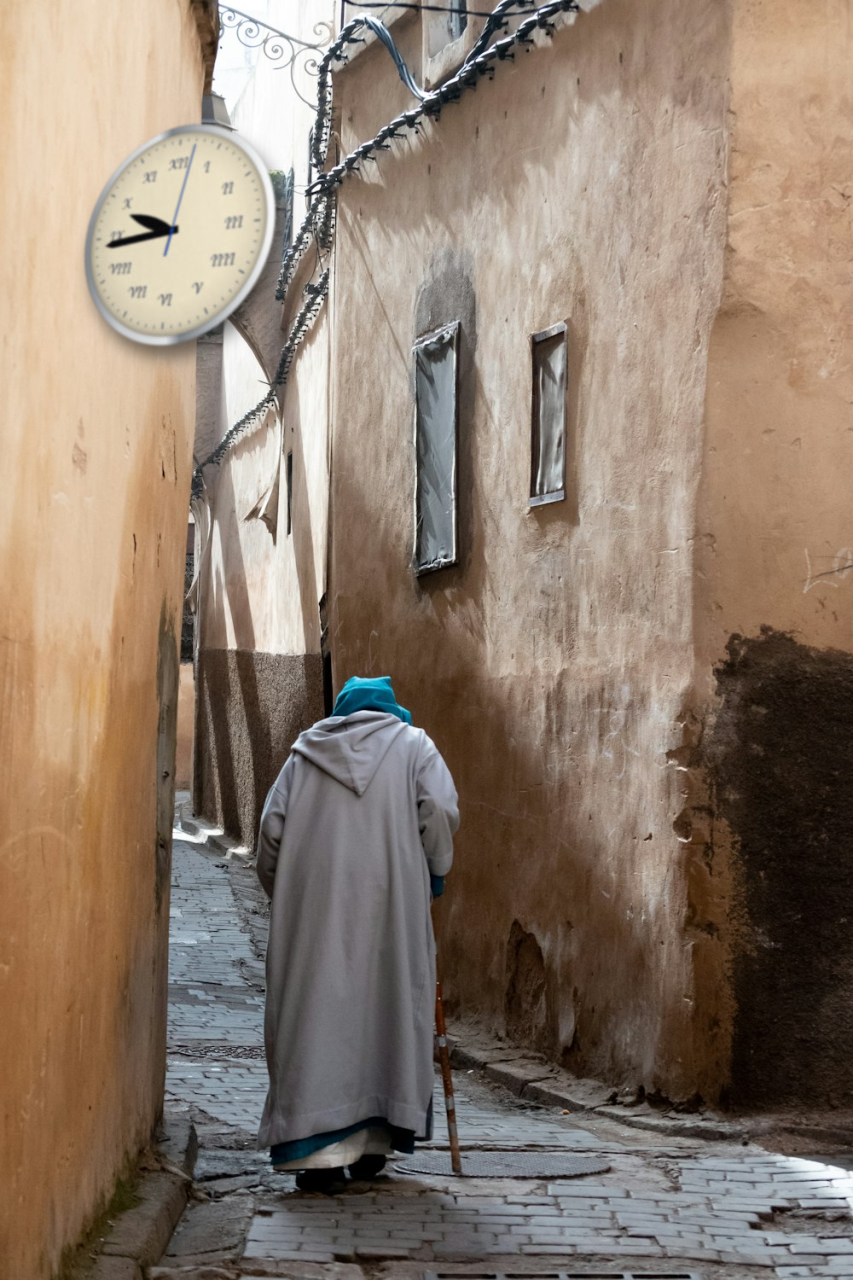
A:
9 h 44 min 02 s
